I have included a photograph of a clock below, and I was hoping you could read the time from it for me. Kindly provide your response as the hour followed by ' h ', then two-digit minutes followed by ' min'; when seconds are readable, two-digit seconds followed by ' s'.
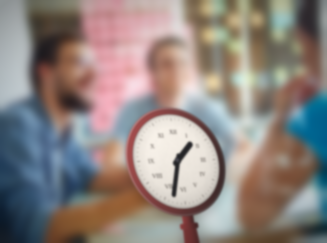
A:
1 h 33 min
